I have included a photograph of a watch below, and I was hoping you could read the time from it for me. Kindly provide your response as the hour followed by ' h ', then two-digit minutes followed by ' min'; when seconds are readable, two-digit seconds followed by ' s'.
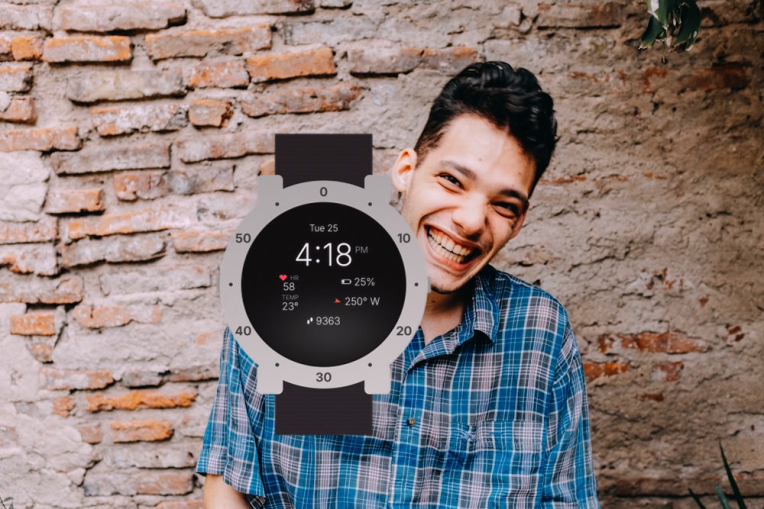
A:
4 h 18 min
